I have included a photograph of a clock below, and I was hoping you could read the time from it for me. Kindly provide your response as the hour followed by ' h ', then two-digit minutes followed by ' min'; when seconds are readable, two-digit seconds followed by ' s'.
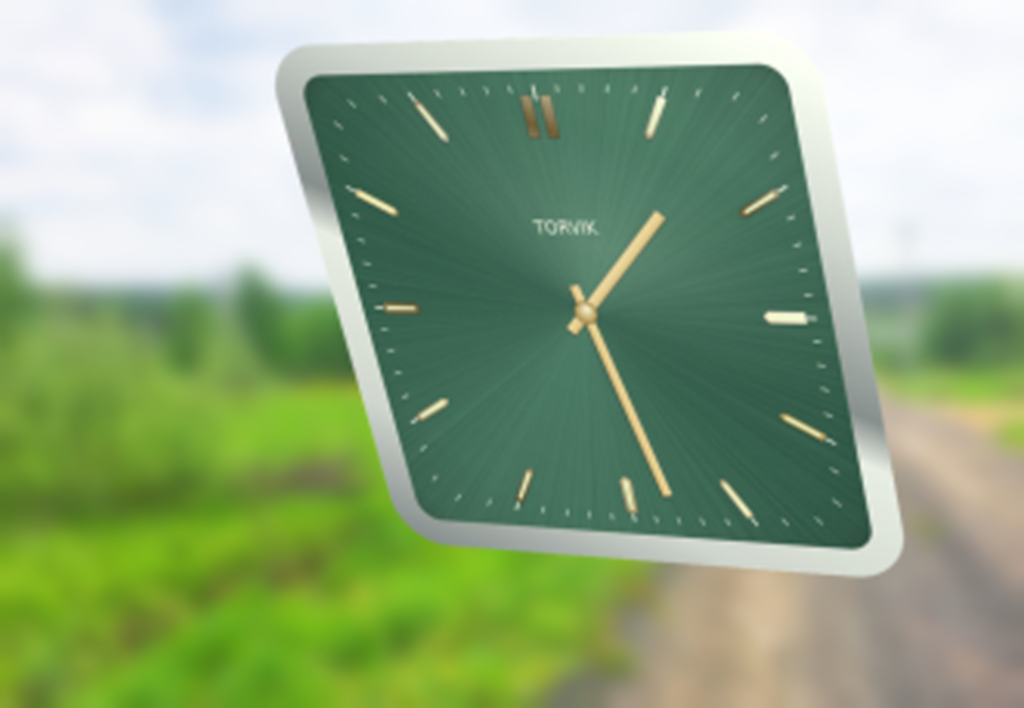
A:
1 h 28 min
